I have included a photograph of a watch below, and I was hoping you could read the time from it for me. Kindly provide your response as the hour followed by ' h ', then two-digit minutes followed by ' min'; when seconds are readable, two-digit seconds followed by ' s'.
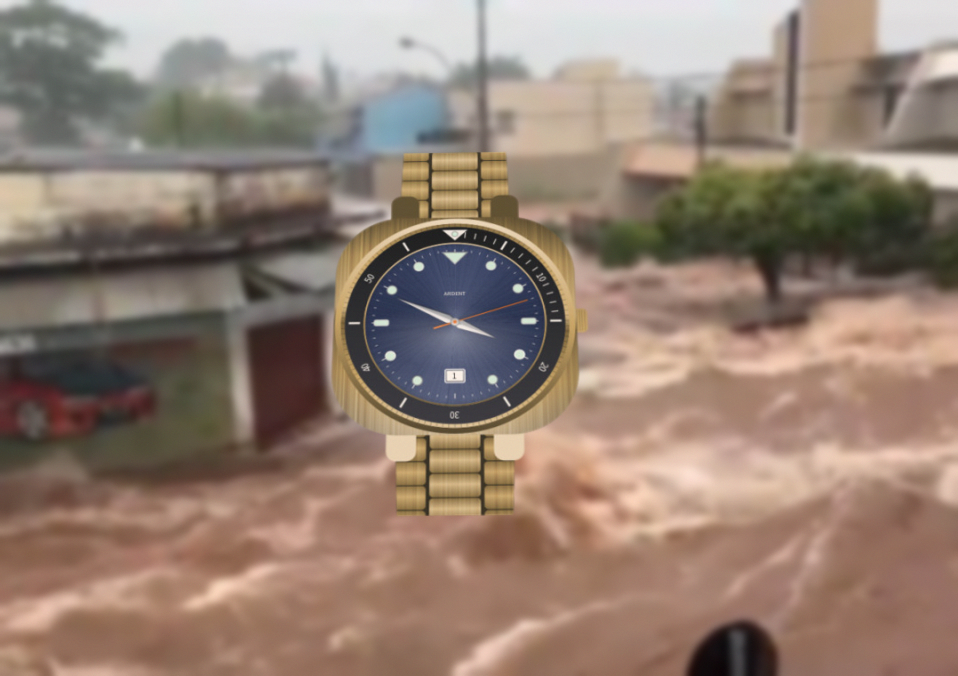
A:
3 h 49 min 12 s
